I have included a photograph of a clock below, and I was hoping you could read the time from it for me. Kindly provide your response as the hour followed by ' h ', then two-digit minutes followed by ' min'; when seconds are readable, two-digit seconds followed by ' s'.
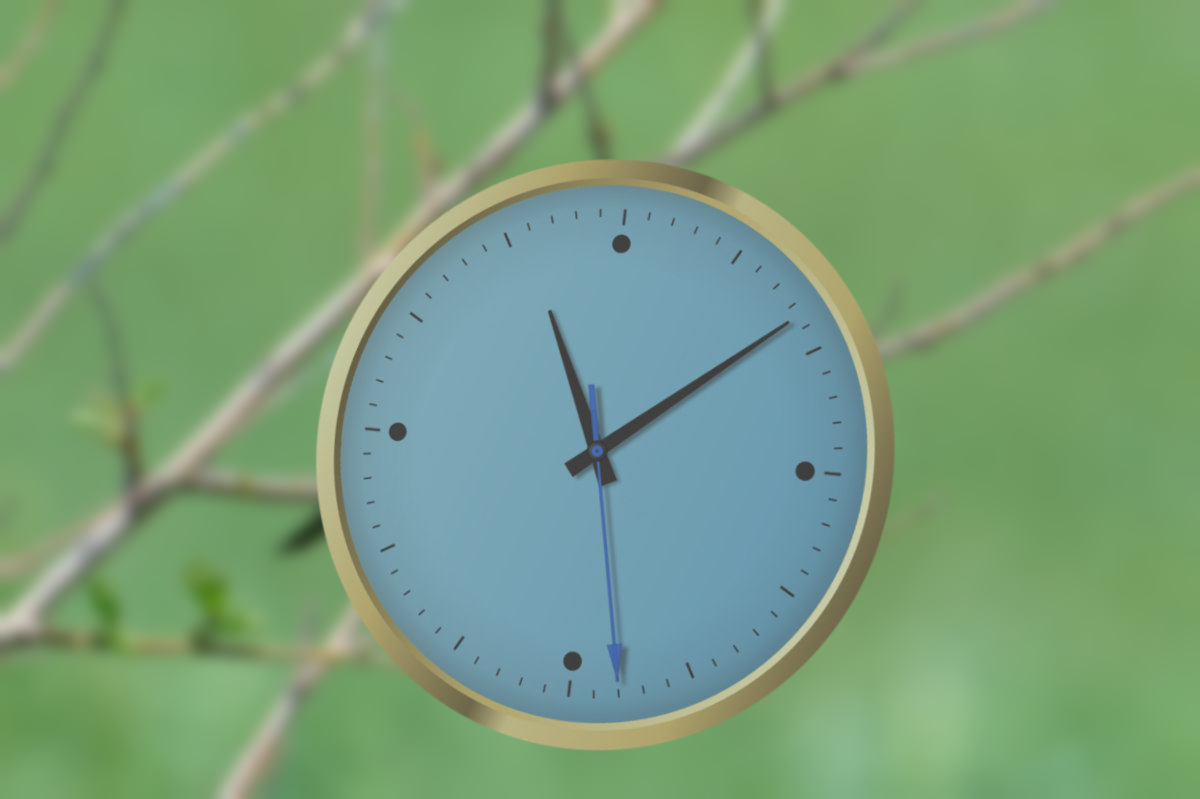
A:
11 h 08 min 28 s
